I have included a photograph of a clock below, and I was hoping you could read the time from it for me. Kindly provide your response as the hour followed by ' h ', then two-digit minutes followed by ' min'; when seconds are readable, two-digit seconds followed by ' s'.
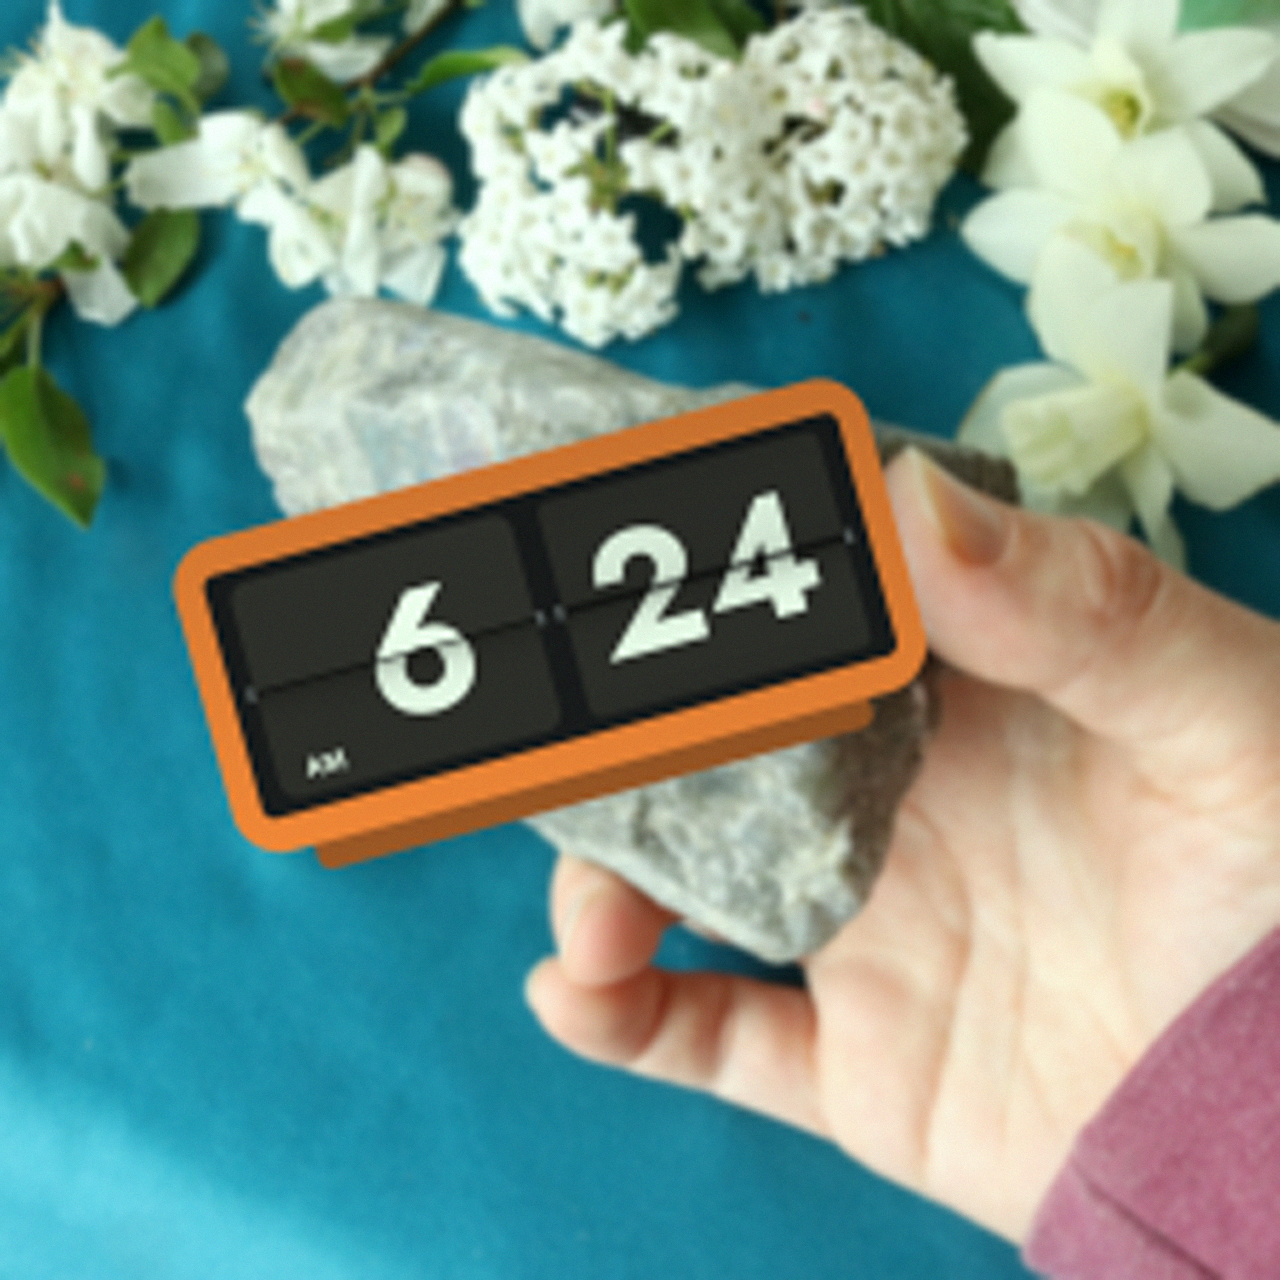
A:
6 h 24 min
